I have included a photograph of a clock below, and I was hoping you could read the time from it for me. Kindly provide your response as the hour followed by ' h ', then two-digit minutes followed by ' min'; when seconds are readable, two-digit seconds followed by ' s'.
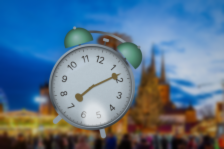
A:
7 h 08 min
